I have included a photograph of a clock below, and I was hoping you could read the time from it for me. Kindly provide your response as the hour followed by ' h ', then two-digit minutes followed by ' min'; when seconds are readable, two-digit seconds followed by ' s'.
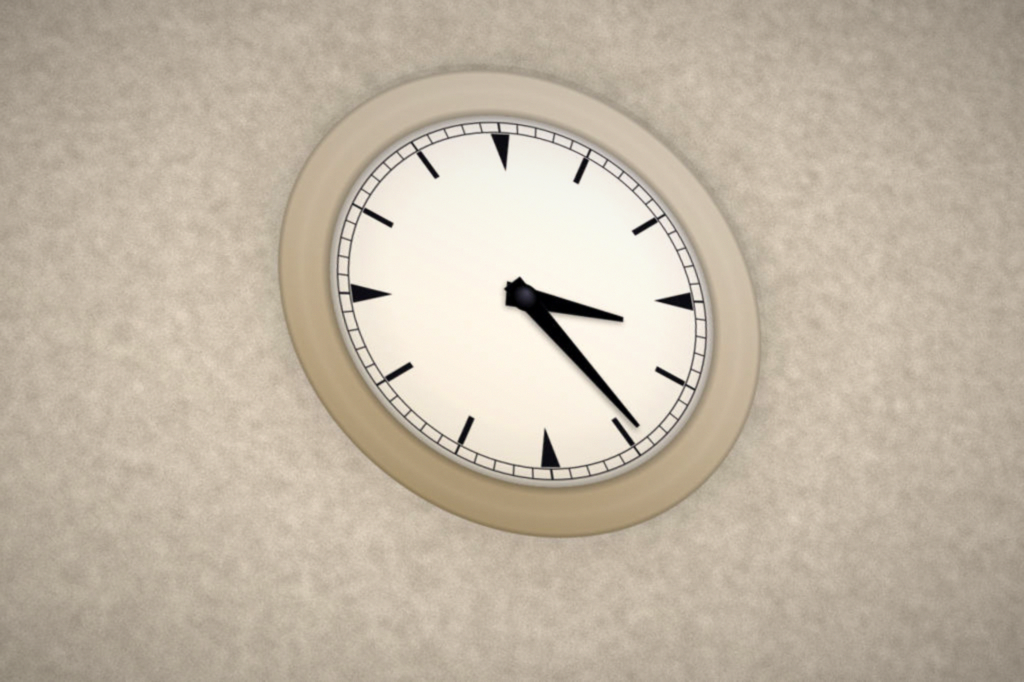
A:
3 h 24 min
